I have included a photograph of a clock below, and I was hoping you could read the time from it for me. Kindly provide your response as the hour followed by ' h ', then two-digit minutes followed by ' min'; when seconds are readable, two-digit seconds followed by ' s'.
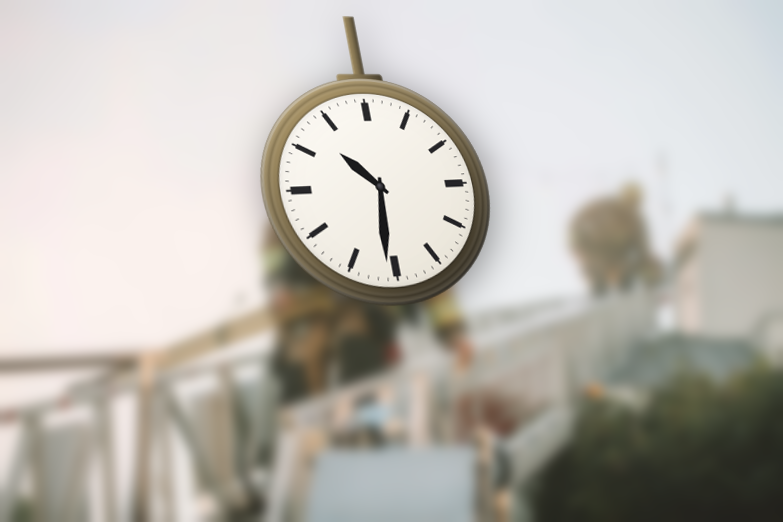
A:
10 h 31 min
